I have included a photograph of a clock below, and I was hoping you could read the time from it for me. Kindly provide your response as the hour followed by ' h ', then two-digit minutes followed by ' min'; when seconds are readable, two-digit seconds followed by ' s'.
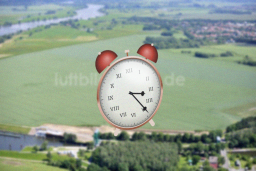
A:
3 h 24 min
